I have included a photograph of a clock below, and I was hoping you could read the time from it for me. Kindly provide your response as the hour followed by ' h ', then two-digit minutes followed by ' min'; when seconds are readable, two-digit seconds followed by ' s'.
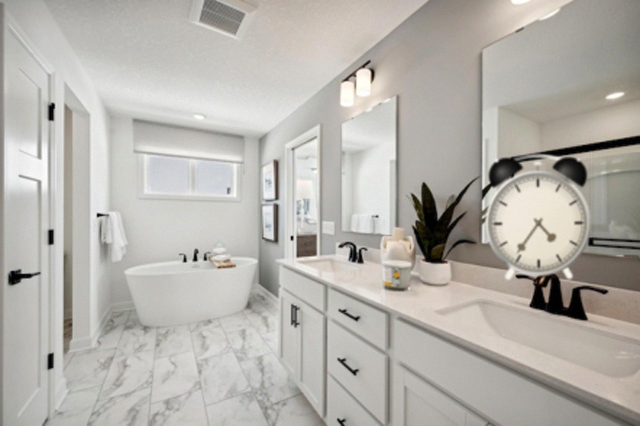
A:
4 h 36 min
